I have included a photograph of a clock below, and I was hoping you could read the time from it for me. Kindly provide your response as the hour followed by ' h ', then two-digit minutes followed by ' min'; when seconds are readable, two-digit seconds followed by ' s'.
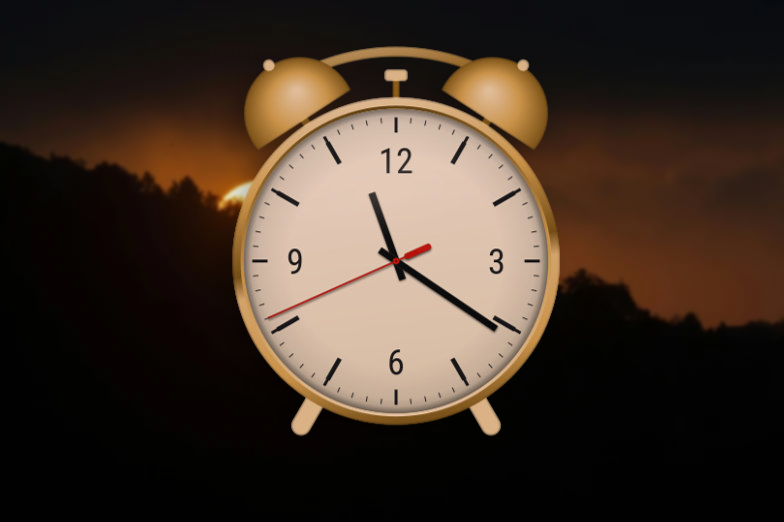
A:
11 h 20 min 41 s
